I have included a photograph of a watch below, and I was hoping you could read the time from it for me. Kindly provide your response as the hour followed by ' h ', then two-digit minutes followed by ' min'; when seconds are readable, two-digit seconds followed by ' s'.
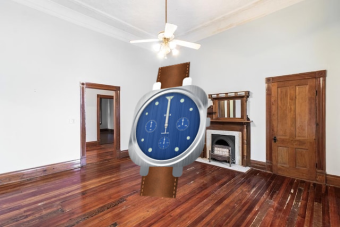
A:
12 h 00 min
